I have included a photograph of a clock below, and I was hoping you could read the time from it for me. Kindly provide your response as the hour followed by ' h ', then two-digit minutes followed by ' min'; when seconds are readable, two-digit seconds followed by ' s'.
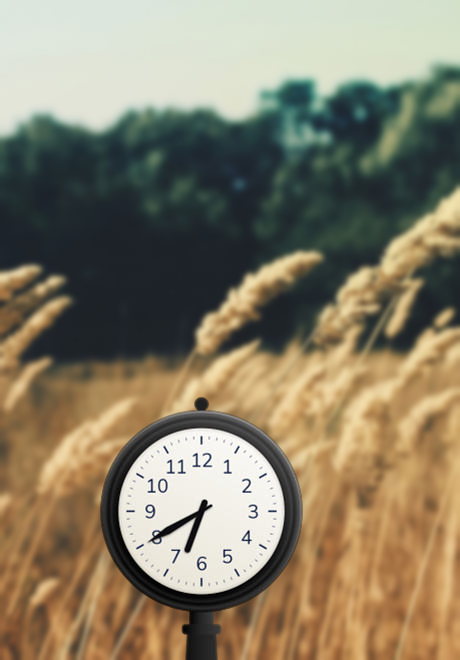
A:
6 h 40 min
